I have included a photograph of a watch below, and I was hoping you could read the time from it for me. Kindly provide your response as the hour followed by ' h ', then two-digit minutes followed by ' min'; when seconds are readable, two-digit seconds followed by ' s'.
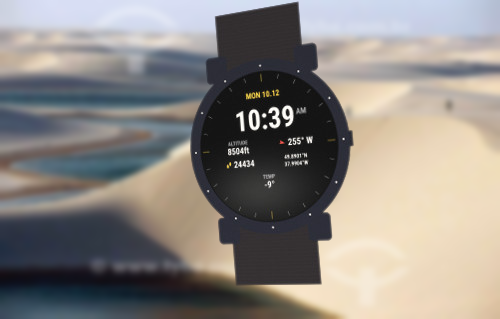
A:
10 h 39 min
